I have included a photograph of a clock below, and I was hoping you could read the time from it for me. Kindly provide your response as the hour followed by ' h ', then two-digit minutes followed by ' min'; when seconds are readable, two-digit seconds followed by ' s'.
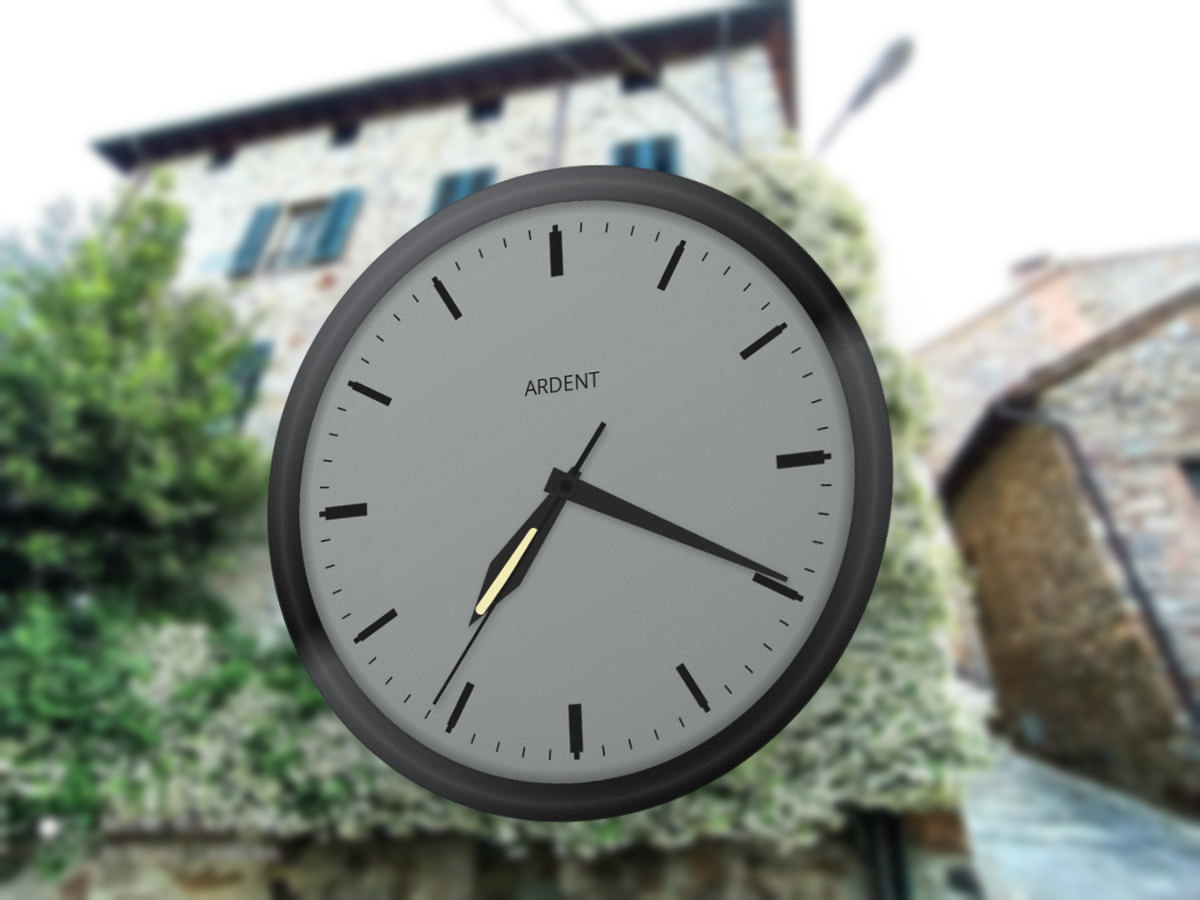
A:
7 h 19 min 36 s
